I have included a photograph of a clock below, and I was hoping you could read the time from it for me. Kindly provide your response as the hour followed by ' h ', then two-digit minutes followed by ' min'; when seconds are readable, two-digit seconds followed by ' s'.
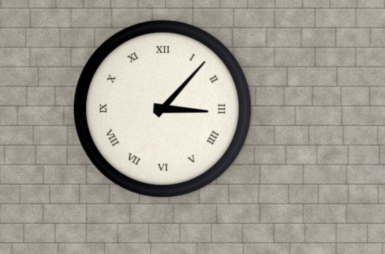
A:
3 h 07 min
